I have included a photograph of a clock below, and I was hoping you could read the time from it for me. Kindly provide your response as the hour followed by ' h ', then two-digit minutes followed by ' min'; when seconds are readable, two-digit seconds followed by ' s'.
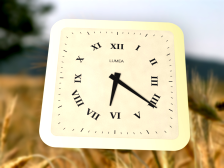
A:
6 h 21 min
